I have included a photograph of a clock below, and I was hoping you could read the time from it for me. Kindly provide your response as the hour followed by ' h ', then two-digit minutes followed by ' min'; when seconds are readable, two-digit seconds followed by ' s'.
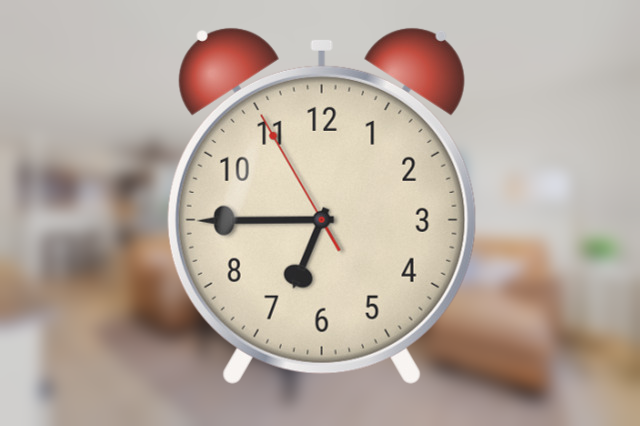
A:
6 h 44 min 55 s
